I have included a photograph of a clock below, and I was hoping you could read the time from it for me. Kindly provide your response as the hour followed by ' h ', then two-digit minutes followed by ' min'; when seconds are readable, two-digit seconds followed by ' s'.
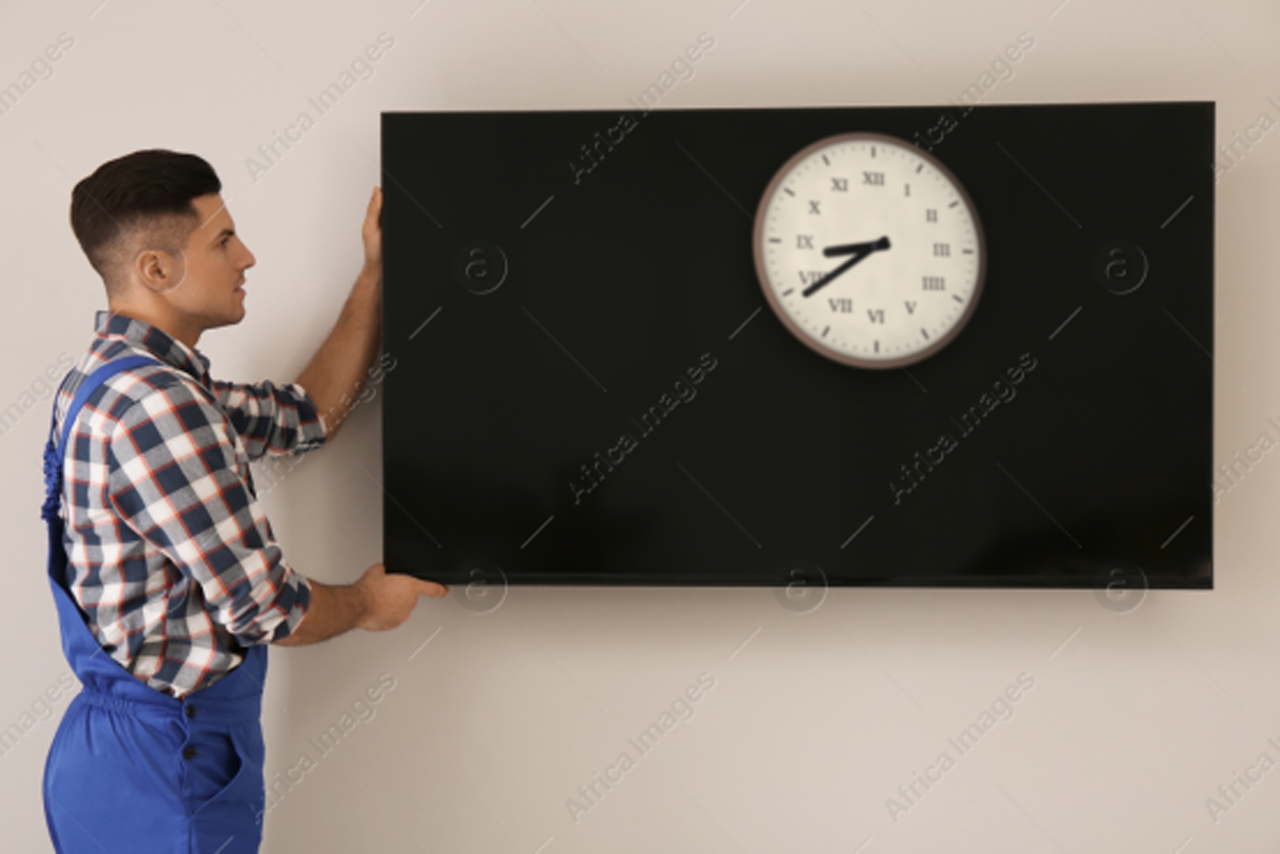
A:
8 h 39 min
